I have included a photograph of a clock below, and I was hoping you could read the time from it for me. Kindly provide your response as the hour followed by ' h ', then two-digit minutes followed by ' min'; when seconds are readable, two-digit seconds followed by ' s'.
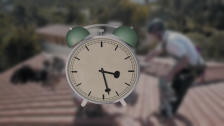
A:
3 h 28 min
